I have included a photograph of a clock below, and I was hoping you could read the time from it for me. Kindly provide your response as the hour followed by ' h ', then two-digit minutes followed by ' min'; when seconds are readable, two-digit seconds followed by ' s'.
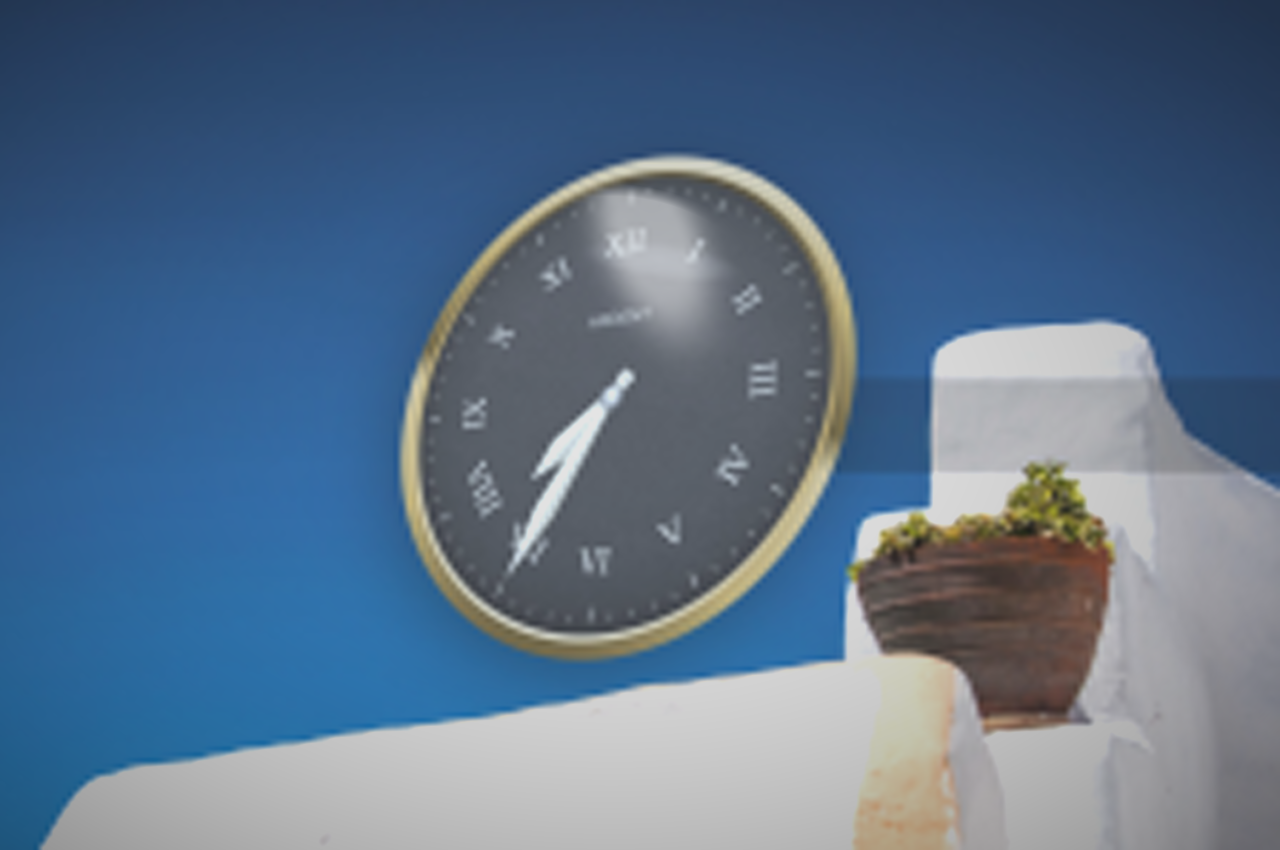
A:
7 h 35 min
